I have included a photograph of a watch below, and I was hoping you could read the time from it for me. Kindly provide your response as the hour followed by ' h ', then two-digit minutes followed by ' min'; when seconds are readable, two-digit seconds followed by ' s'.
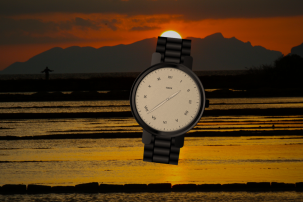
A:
1 h 38 min
